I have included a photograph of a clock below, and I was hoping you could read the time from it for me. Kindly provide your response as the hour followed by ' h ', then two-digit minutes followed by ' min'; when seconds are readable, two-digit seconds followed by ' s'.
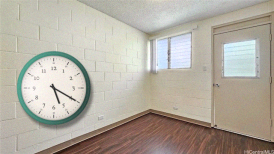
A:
5 h 20 min
